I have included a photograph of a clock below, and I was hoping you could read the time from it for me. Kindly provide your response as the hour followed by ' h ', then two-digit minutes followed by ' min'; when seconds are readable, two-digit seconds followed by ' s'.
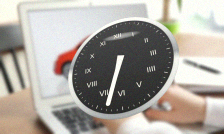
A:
6 h 33 min
